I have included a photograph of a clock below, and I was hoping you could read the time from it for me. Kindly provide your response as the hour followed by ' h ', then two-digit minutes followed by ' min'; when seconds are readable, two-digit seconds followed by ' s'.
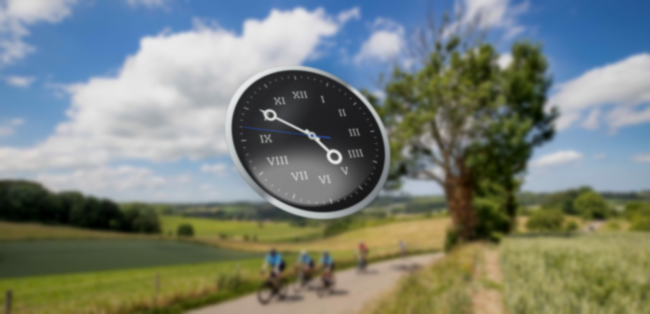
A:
4 h 50 min 47 s
